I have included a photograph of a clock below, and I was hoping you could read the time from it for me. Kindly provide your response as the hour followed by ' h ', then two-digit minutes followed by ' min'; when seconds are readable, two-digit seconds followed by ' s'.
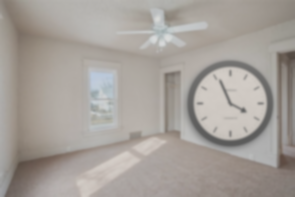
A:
3 h 56 min
